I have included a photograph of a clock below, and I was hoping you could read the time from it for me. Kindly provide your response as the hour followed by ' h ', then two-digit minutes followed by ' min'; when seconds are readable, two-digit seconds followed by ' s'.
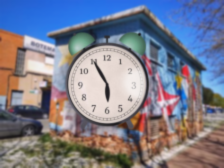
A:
5 h 55 min
